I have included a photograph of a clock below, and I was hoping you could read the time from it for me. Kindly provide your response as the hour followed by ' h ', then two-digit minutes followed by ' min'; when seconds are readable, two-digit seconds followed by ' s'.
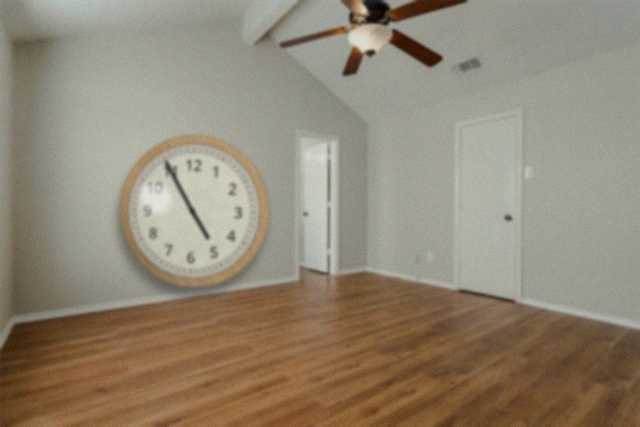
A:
4 h 55 min
